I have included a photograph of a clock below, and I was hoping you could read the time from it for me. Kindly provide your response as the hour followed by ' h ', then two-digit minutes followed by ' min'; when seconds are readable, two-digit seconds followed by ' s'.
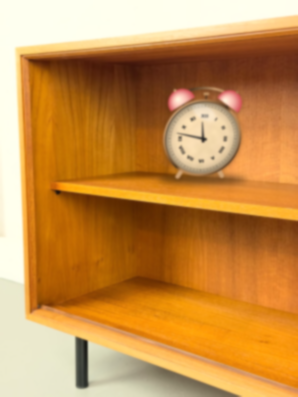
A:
11 h 47 min
